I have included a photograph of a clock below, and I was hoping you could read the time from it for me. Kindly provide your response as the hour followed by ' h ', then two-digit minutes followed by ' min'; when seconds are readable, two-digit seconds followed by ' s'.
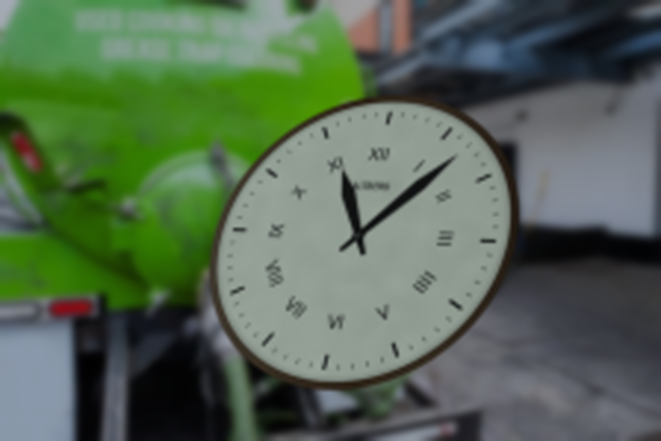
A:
11 h 07 min
